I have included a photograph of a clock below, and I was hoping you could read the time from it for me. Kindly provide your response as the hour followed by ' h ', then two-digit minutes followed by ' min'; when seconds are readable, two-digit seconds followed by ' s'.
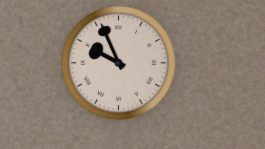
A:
9 h 56 min
